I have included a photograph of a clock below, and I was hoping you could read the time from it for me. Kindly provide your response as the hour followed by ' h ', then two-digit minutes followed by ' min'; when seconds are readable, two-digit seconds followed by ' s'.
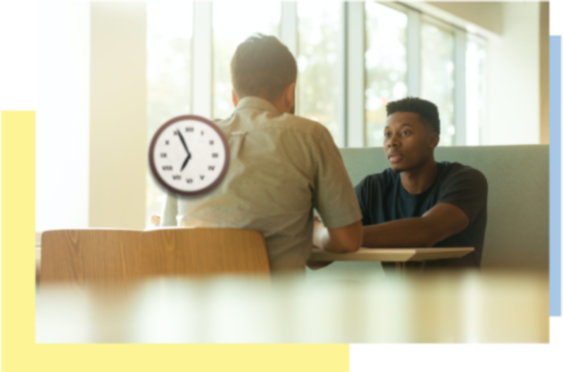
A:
6 h 56 min
